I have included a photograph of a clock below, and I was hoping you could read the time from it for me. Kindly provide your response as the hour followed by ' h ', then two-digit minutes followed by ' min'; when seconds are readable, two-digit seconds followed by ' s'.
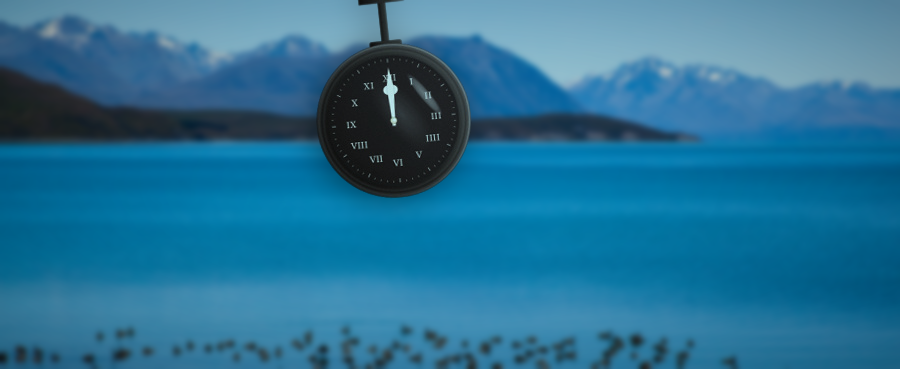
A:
12 h 00 min
